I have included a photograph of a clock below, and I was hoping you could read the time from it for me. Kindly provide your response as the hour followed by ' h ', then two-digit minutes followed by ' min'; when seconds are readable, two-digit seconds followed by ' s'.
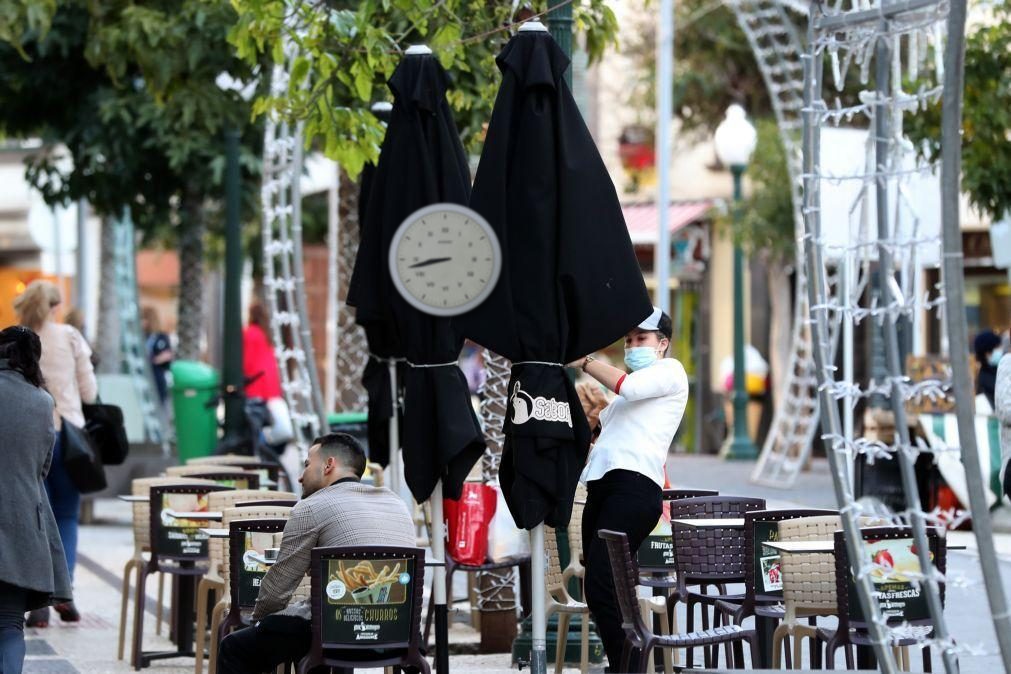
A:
8 h 43 min
